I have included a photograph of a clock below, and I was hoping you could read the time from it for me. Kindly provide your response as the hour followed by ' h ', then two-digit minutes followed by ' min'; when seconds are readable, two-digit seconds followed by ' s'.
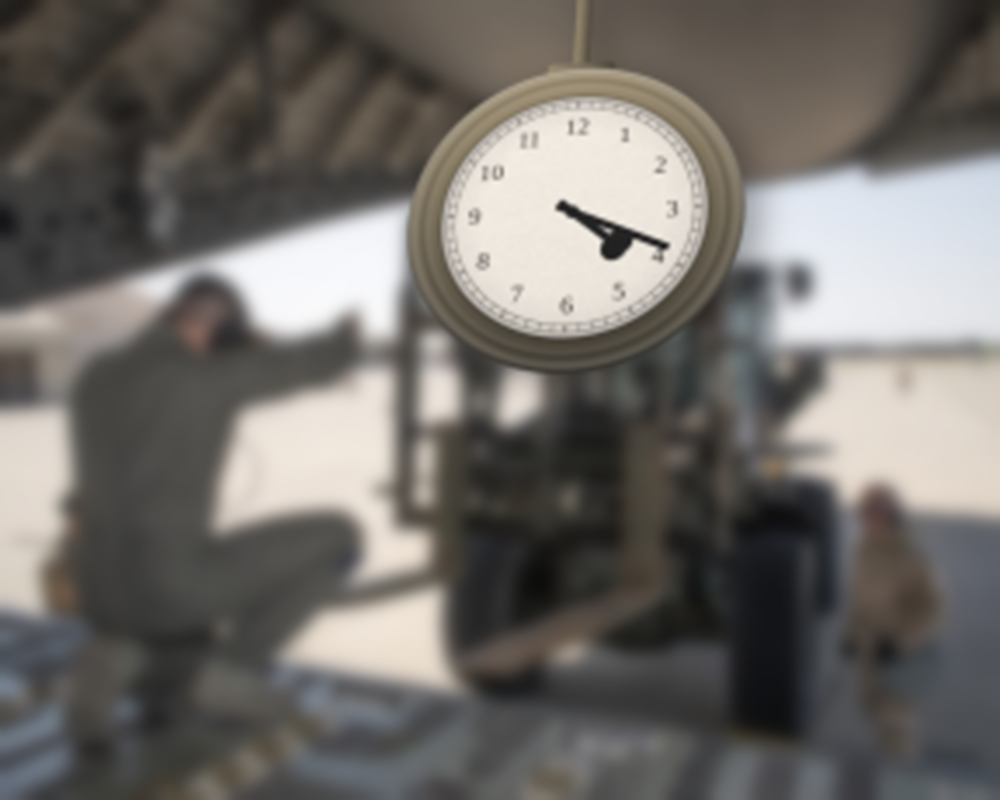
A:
4 h 19 min
